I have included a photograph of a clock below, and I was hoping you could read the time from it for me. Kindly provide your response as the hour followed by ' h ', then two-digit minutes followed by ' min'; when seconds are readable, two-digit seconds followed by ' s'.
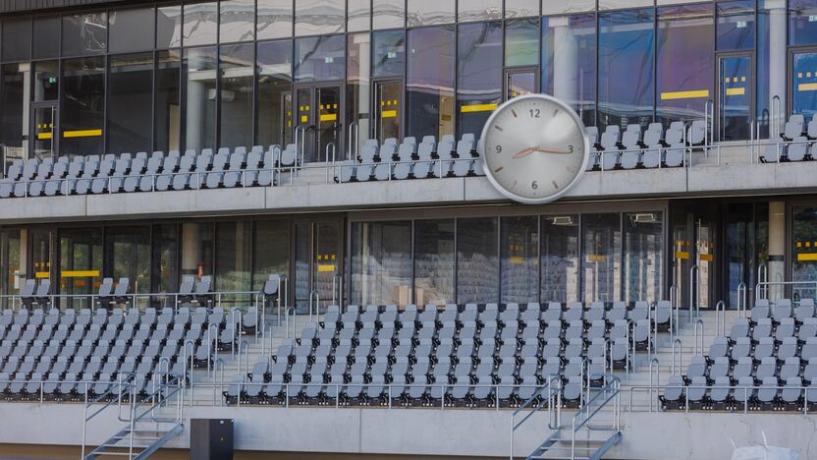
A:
8 h 16 min
